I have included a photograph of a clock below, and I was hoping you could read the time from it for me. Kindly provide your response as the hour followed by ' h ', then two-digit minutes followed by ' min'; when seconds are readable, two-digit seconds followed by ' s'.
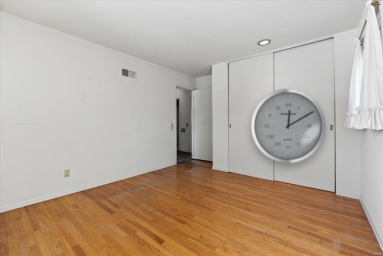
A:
12 h 10 min
